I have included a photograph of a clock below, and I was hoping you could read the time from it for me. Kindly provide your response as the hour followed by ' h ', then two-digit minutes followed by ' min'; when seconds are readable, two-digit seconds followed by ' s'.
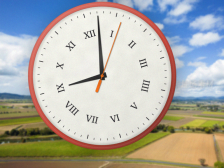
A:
9 h 02 min 06 s
